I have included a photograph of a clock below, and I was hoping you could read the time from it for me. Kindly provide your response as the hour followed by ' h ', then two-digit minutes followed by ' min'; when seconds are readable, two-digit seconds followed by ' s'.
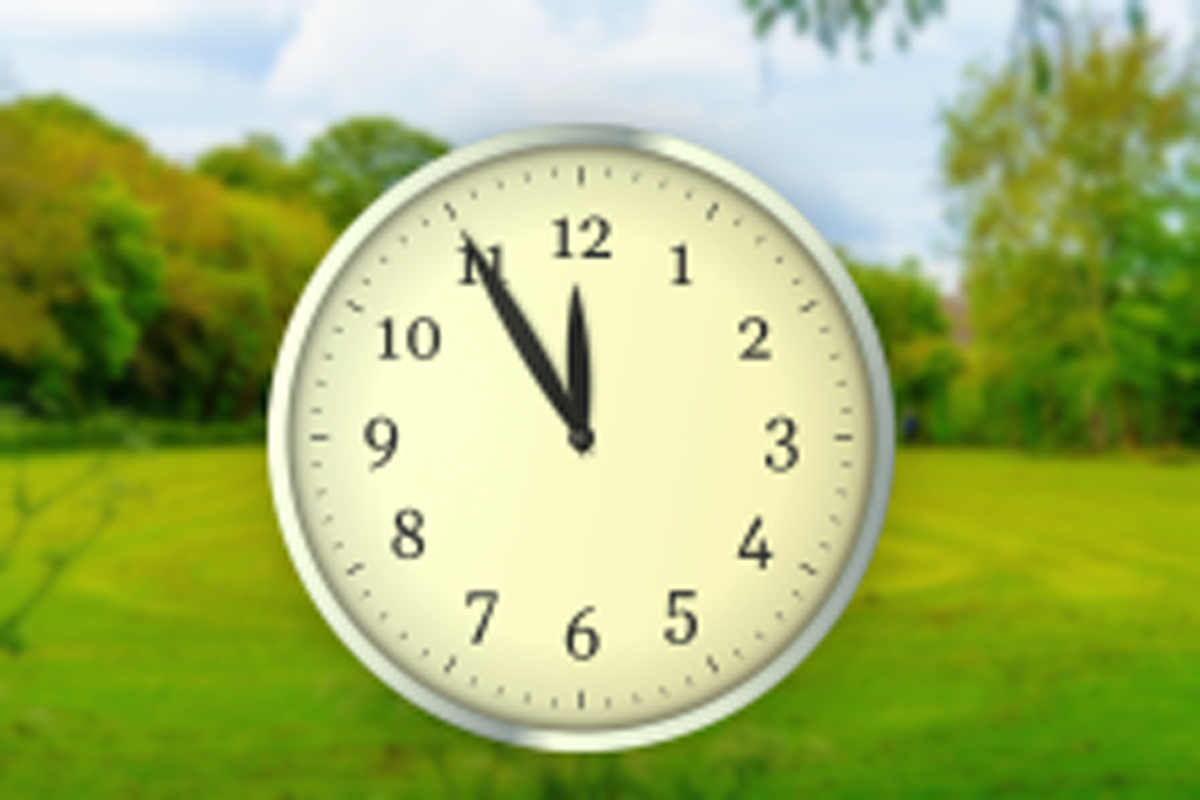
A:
11 h 55 min
